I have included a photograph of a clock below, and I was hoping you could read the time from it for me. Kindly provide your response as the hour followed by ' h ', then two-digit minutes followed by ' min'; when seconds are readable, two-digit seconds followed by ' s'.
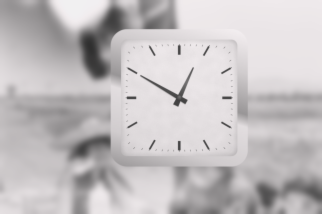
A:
12 h 50 min
